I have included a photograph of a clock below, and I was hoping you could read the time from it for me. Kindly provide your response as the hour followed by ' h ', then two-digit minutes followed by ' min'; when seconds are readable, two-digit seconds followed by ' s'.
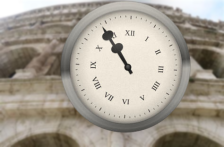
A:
10 h 54 min
